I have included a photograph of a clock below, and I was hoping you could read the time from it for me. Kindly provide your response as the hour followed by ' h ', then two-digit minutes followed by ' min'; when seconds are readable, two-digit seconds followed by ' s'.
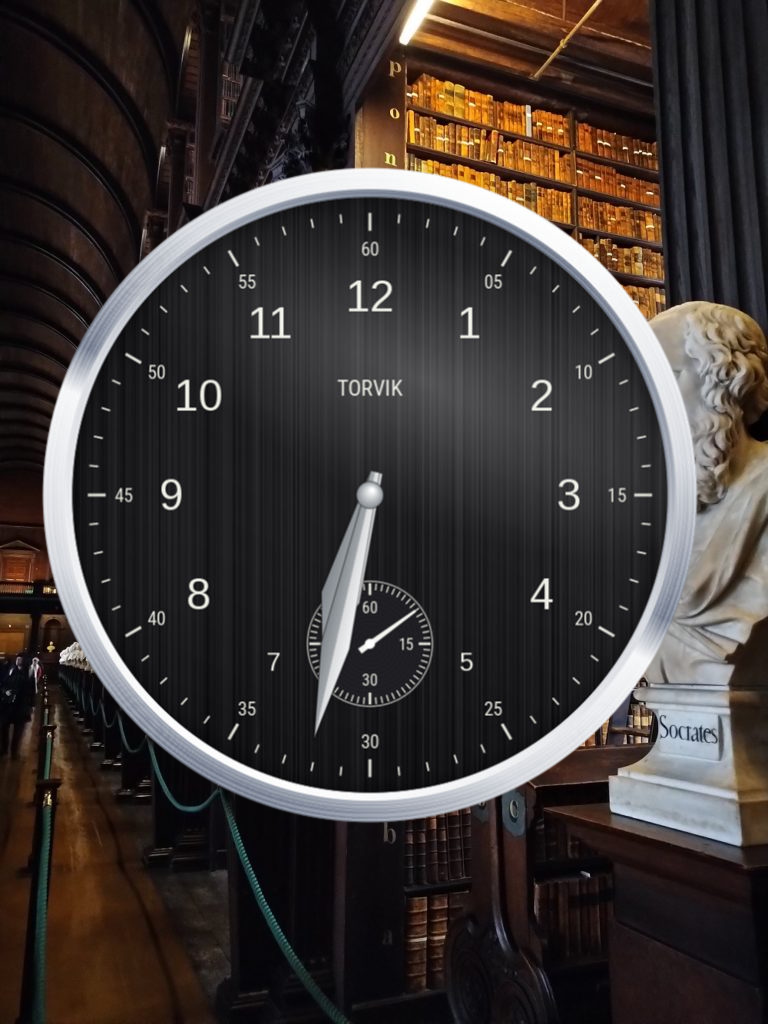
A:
6 h 32 min 09 s
